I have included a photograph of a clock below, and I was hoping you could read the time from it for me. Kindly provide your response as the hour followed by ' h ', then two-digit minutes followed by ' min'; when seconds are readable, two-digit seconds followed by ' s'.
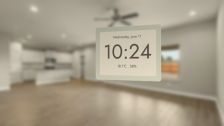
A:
10 h 24 min
